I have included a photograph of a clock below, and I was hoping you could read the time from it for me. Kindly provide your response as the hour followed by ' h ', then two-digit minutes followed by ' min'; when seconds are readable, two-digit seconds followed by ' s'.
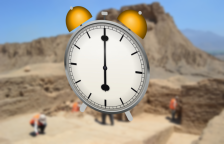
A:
6 h 00 min
